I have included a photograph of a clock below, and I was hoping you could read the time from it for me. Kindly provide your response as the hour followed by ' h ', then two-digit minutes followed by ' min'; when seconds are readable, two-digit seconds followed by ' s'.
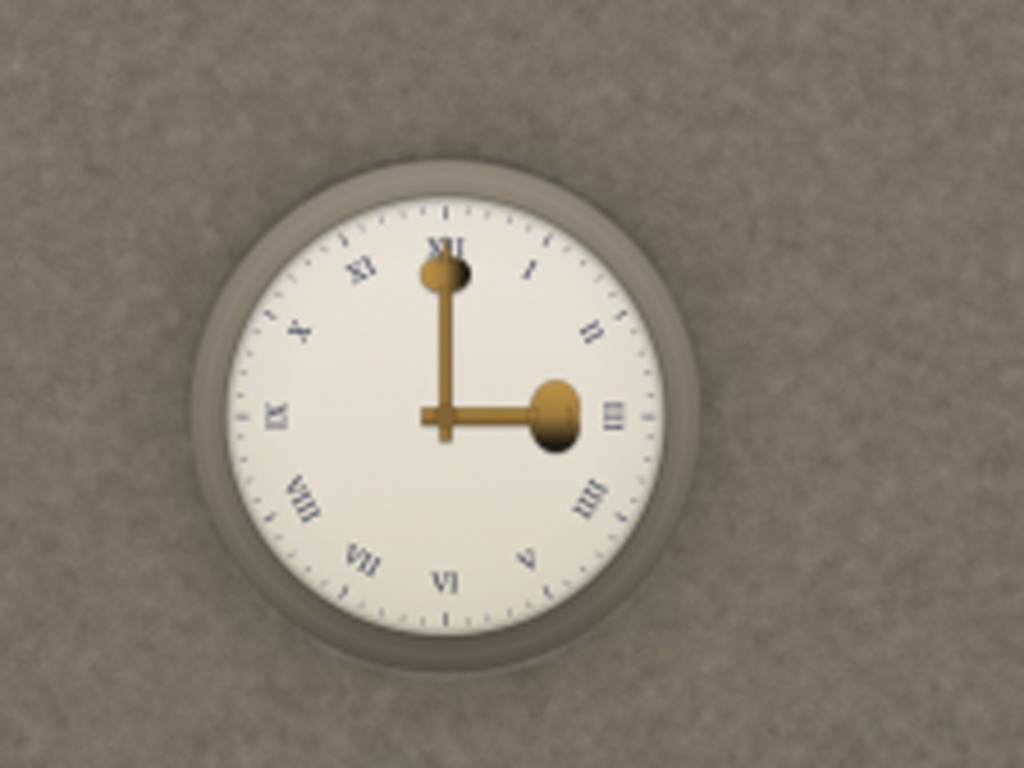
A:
3 h 00 min
